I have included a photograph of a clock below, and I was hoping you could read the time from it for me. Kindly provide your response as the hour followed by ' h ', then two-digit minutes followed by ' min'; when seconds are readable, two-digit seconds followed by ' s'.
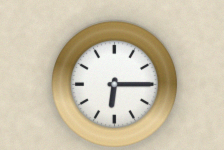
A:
6 h 15 min
